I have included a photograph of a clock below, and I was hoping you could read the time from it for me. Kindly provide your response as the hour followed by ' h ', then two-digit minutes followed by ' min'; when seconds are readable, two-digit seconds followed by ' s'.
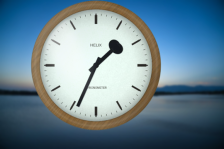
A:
1 h 34 min
